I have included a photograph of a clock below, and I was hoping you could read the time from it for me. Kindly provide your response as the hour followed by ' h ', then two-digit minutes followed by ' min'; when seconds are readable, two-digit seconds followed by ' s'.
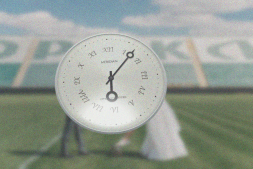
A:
6 h 07 min
